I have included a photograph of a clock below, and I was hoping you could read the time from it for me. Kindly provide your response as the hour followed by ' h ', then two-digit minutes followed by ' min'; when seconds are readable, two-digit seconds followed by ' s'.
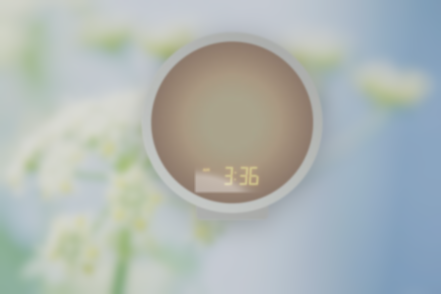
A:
3 h 36 min
